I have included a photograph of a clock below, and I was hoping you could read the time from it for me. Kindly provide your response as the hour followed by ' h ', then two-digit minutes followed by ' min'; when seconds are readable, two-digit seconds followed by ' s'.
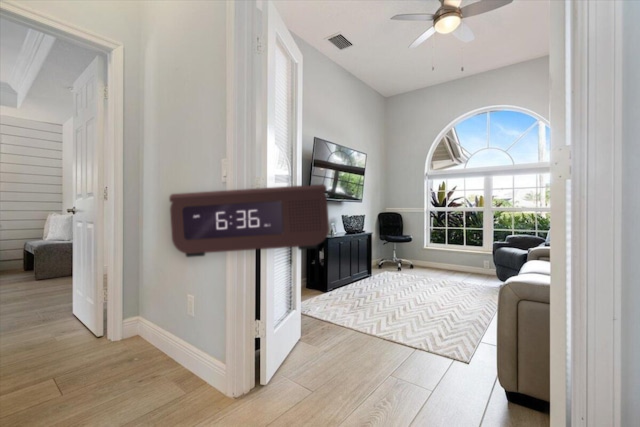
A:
6 h 36 min
